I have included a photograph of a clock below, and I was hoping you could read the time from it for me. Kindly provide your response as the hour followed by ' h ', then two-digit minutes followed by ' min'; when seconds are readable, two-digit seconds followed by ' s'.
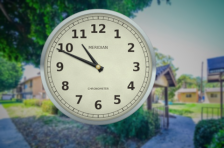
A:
10 h 49 min
